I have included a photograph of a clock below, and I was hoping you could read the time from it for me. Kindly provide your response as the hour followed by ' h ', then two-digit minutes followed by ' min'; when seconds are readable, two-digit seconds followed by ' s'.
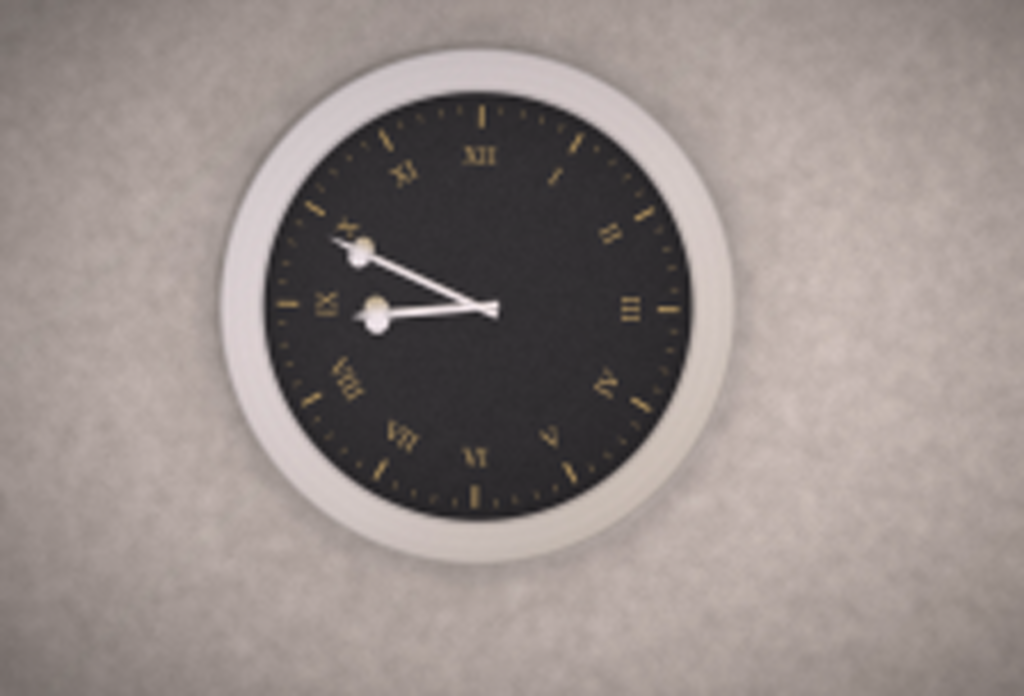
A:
8 h 49 min
